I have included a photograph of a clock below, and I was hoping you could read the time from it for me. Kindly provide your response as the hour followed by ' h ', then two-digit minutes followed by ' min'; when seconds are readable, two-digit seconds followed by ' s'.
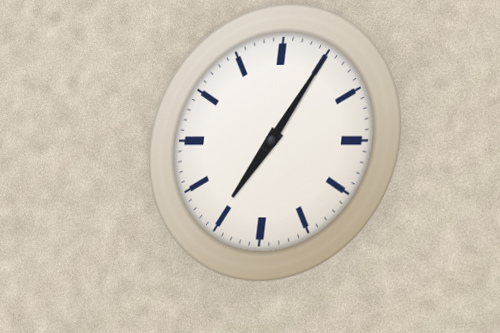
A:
7 h 05 min
